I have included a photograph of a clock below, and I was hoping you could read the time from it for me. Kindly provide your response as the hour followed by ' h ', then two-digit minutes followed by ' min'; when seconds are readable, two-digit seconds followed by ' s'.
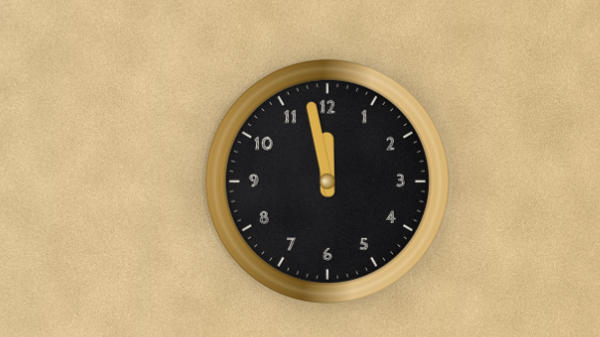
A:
11 h 58 min
